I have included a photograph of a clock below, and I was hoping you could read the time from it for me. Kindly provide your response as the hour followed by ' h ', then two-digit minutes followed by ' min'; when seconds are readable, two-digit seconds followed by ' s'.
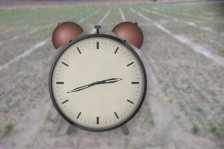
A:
2 h 42 min
